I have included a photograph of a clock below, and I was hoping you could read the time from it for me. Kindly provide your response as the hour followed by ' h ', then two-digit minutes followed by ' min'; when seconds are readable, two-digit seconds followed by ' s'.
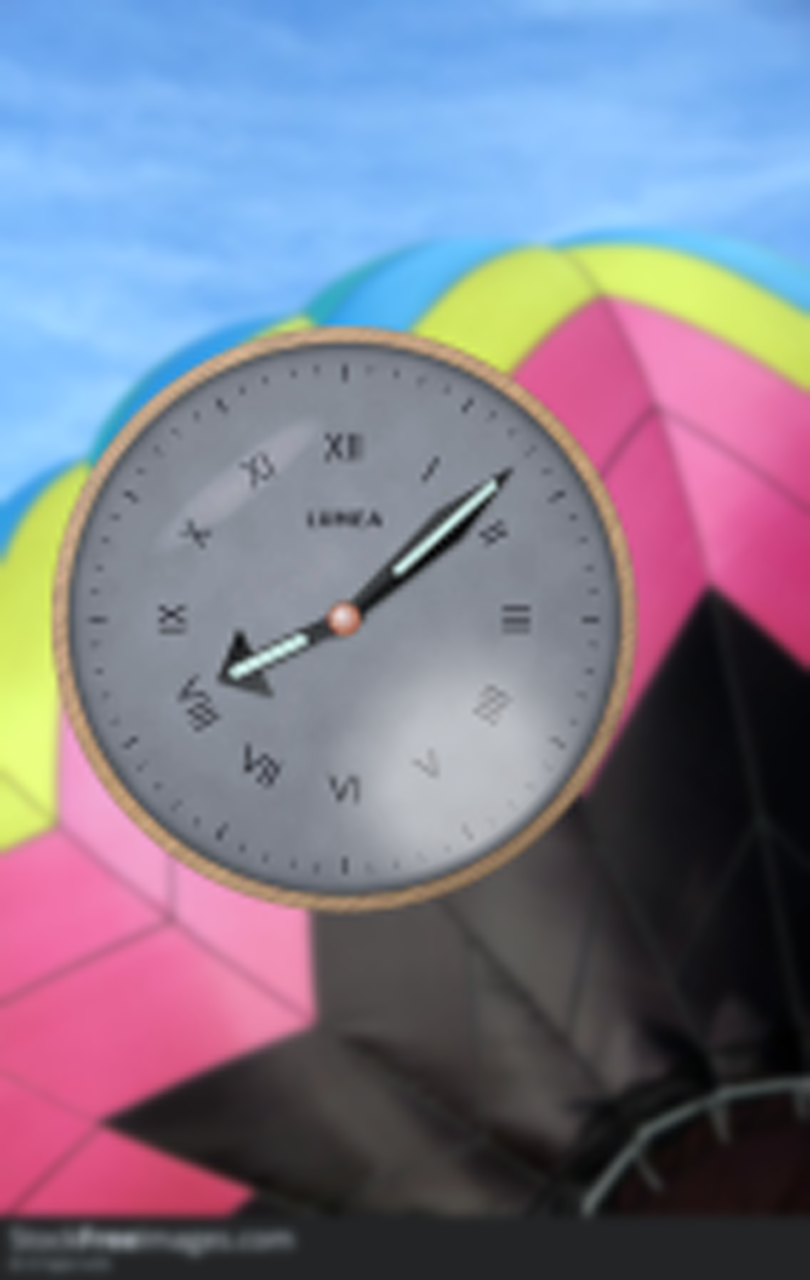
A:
8 h 08 min
